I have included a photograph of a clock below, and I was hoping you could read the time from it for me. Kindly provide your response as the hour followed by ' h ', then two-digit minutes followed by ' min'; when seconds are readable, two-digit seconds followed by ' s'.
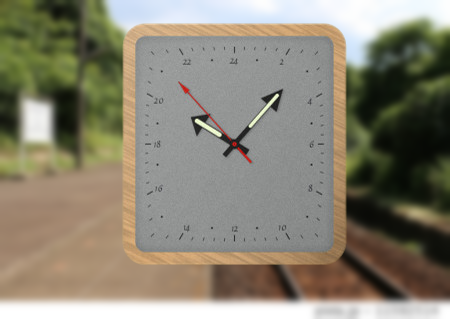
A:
20 h 06 min 53 s
